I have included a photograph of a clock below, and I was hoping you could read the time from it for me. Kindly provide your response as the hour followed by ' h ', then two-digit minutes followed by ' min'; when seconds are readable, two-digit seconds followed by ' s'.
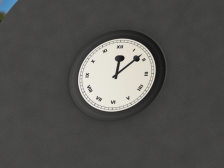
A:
12 h 08 min
